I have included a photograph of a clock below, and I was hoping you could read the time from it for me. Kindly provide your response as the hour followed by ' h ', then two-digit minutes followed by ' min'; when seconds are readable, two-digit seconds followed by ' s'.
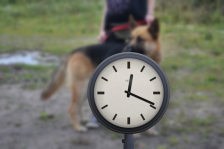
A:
12 h 19 min
